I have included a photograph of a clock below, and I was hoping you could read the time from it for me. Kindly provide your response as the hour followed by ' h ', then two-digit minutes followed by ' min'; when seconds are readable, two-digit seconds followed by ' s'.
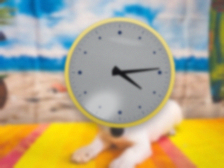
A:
4 h 14 min
